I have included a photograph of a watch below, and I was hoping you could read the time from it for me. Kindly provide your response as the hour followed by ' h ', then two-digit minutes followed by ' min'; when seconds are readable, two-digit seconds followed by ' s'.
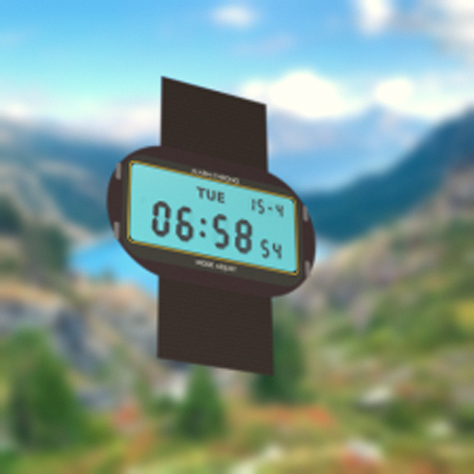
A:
6 h 58 min 54 s
